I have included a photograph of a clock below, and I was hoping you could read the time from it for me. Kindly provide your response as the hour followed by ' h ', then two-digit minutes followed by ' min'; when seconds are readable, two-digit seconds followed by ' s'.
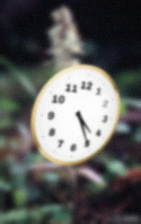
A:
4 h 25 min
